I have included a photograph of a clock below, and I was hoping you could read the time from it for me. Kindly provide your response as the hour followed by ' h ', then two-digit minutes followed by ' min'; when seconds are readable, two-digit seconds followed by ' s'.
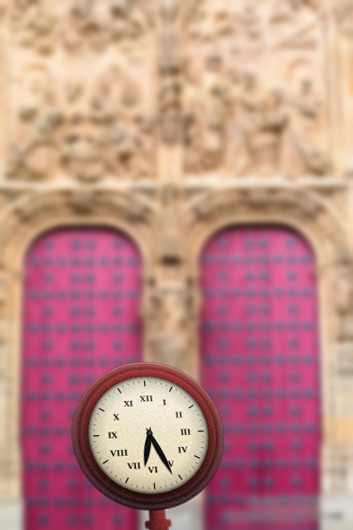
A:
6 h 26 min
